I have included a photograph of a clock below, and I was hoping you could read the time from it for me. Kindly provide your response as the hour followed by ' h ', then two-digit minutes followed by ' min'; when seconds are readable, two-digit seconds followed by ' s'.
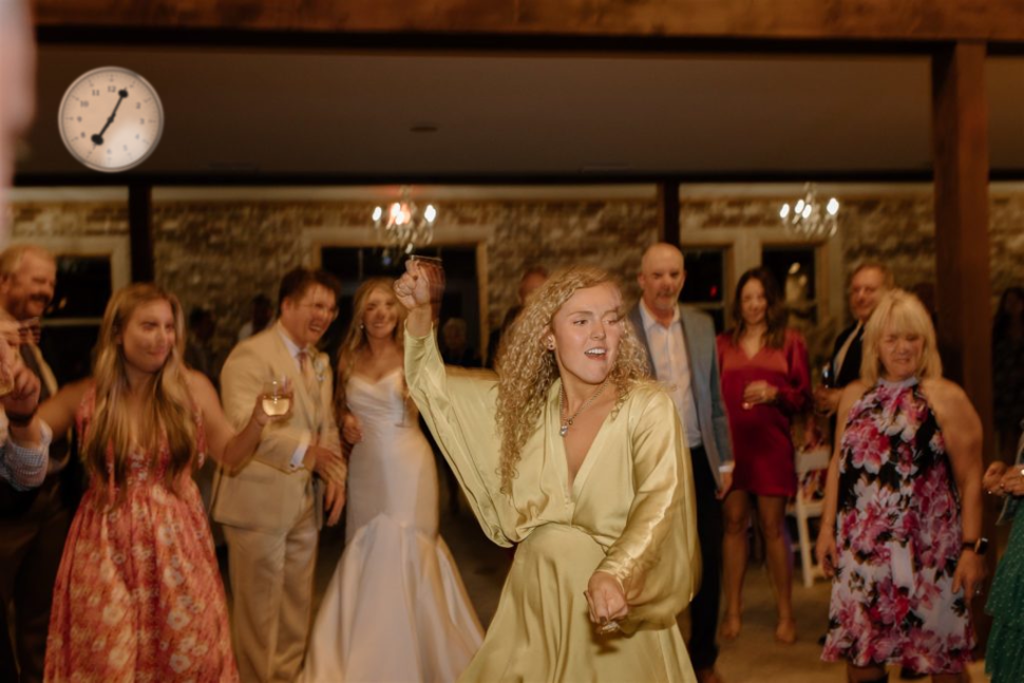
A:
7 h 04 min
